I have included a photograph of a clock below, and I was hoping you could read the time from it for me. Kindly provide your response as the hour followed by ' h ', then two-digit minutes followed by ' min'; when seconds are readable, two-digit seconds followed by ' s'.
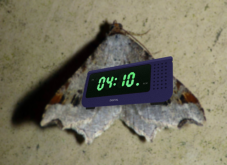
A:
4 h 10 min
